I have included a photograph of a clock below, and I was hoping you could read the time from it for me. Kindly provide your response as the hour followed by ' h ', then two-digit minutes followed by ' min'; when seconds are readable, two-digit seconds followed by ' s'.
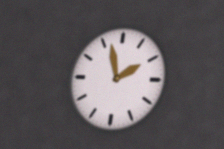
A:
1 h 57 min
